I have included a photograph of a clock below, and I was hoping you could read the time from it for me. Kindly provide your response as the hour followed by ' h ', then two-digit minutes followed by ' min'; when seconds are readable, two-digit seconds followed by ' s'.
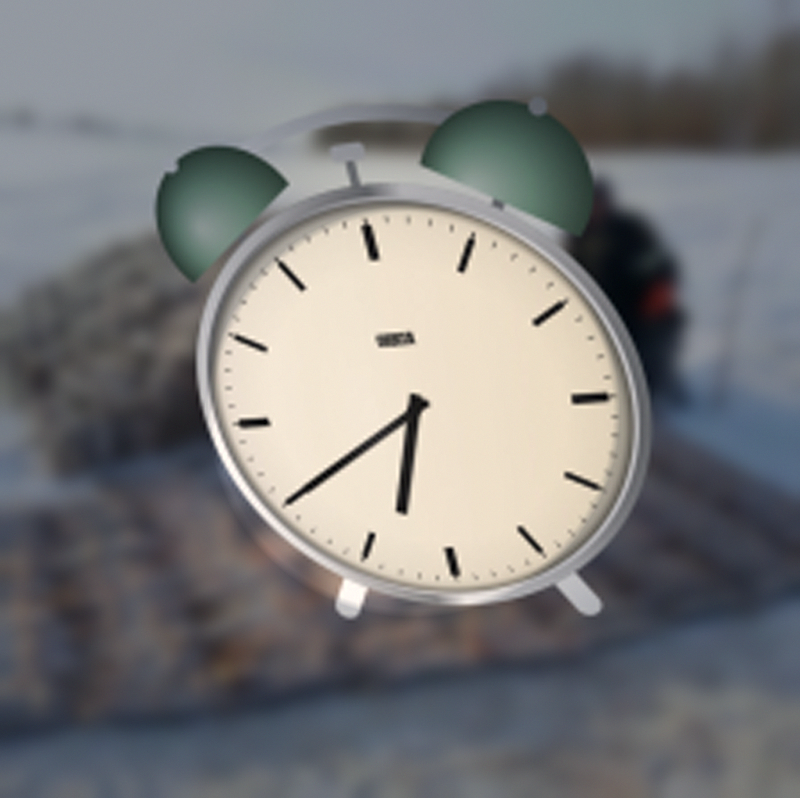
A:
6 h 40 min
